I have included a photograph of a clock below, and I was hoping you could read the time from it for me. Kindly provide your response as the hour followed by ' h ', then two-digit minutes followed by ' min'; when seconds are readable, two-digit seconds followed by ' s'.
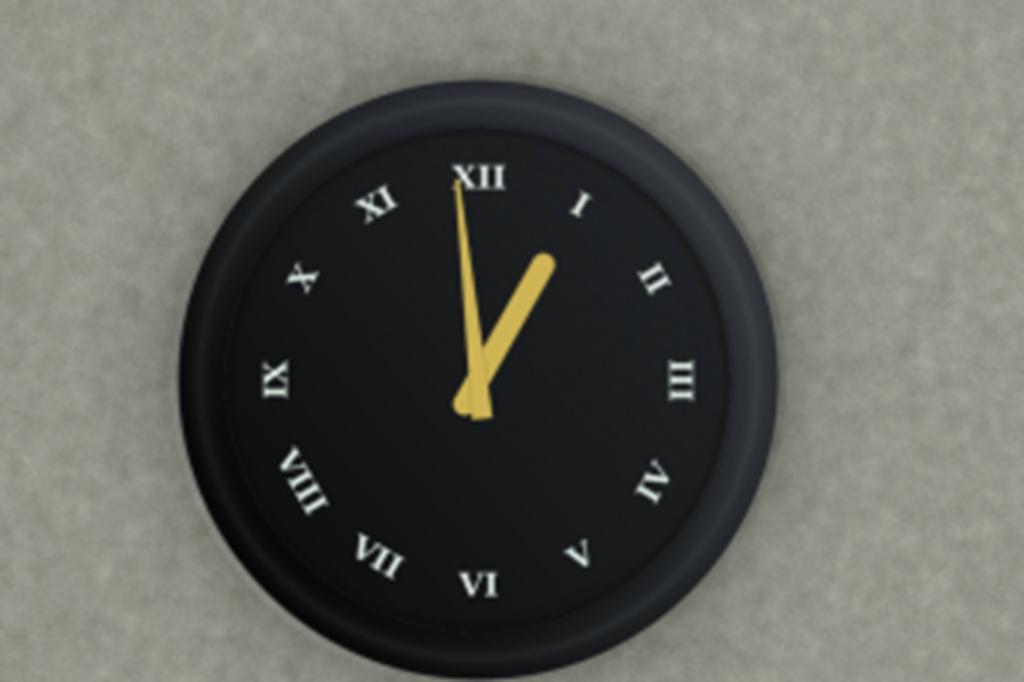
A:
12 h 59 min
